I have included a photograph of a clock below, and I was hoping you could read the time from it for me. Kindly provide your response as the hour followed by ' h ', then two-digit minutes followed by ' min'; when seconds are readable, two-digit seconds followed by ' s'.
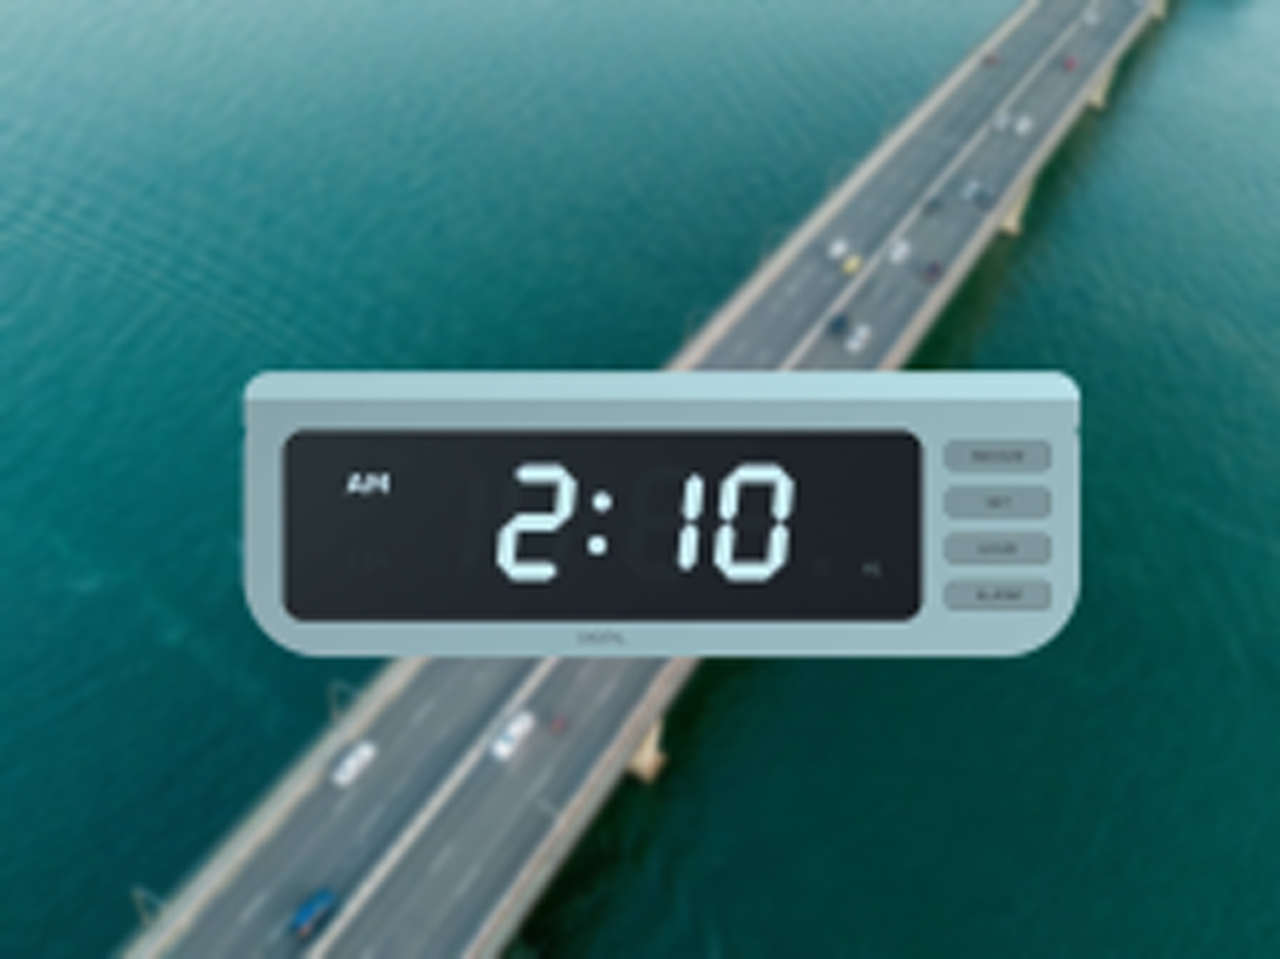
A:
2 h 10 min
